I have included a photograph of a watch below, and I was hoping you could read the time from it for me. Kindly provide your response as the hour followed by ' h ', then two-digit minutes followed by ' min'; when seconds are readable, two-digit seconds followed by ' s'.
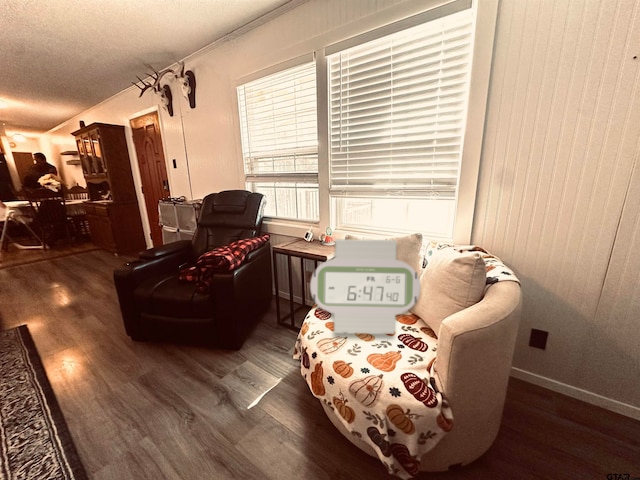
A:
6 h 47 min
